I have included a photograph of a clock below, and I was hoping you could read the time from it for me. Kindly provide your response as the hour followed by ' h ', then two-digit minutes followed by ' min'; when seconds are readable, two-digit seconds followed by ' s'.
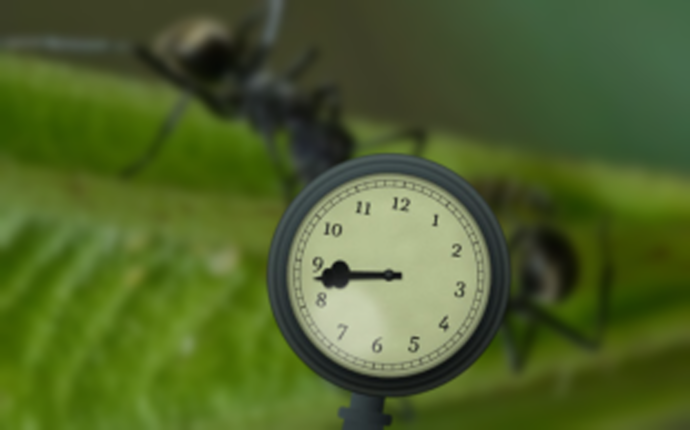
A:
8 h 43 min
